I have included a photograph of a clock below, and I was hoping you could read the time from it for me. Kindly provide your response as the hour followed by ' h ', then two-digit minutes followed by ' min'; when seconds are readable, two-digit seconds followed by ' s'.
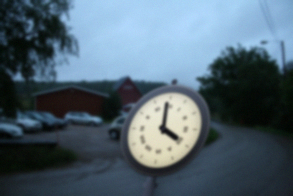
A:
3 h 59 min
